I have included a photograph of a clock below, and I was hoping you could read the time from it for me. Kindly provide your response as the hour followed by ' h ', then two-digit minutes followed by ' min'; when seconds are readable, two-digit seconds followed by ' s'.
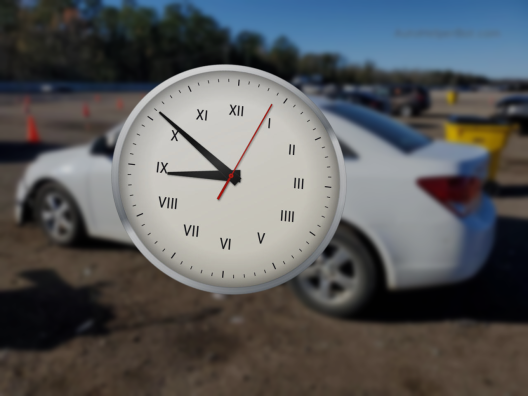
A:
8 h 51 min 04 s
